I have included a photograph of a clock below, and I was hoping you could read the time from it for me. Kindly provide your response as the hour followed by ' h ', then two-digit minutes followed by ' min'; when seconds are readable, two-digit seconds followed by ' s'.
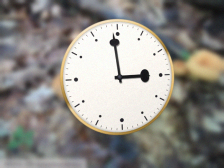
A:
2 h 59 min
